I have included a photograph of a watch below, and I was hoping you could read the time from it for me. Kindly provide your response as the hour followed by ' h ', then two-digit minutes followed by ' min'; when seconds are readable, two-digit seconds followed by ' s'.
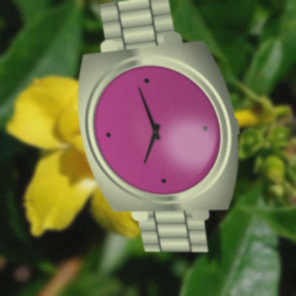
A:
6 h 58 min
